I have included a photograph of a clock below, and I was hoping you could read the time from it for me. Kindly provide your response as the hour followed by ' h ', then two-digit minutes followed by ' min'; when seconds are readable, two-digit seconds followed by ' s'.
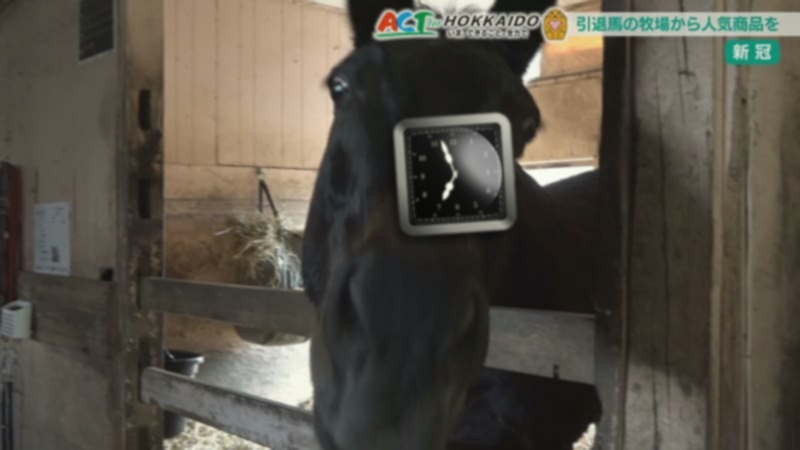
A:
6 h 57 min
